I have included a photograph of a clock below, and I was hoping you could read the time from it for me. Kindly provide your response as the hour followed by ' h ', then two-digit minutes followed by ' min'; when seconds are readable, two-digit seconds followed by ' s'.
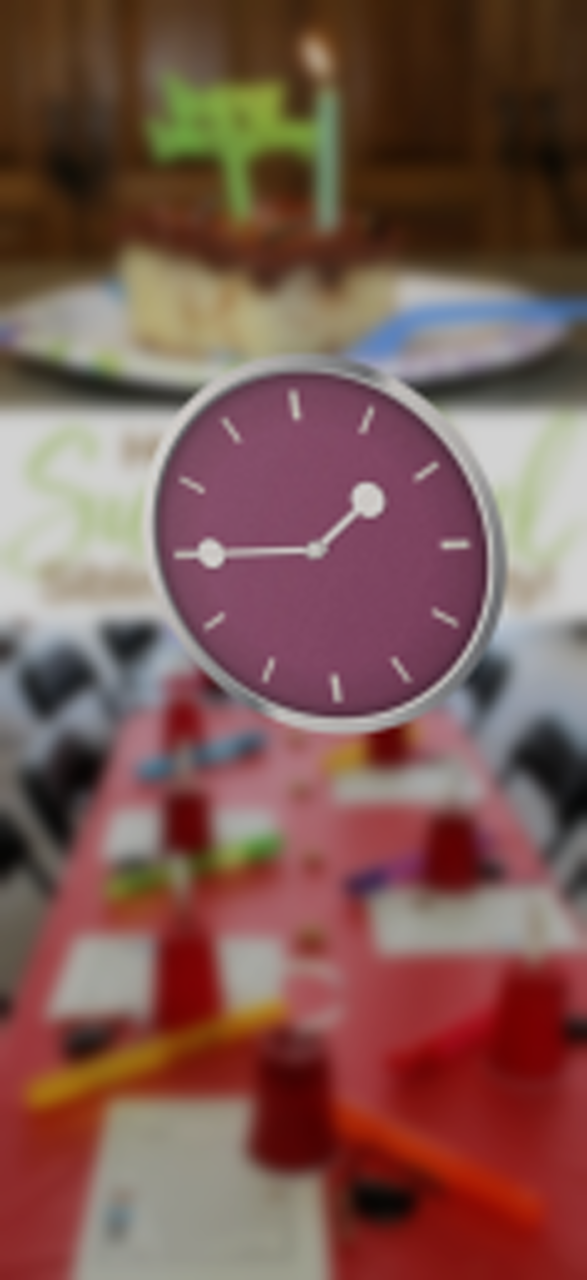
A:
1 h 45 min
